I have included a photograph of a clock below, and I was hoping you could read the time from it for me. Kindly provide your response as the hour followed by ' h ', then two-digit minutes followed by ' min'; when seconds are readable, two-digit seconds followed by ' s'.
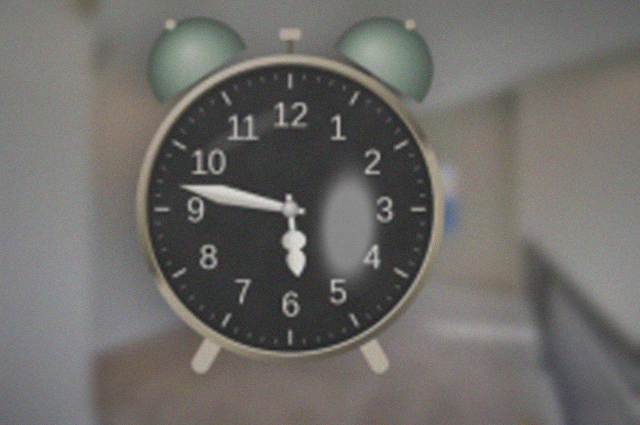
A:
5 h 47 min
